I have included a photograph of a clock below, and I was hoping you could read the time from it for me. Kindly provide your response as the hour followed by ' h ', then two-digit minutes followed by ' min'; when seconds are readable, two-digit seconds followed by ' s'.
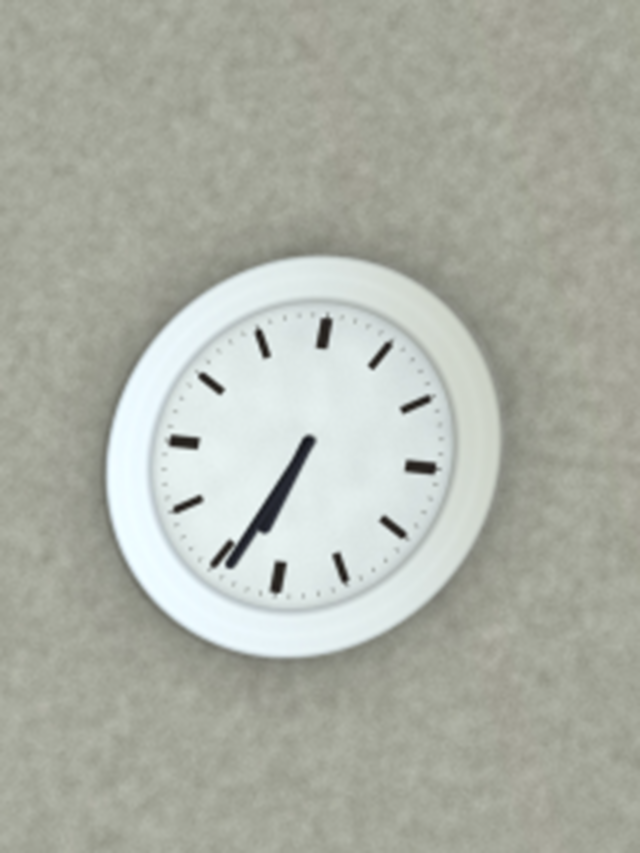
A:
6 h 34 min
